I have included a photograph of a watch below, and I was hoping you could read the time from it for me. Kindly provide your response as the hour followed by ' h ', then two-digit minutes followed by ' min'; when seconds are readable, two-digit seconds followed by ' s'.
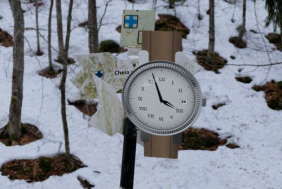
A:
3 h 57 min
